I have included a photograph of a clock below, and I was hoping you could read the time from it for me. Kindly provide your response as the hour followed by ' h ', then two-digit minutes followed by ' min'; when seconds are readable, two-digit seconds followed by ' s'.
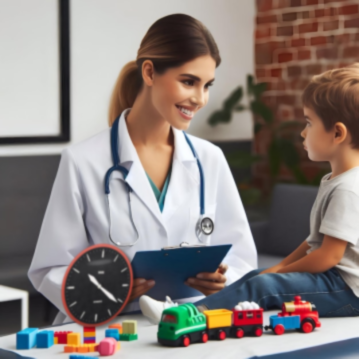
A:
10 h 21 min
